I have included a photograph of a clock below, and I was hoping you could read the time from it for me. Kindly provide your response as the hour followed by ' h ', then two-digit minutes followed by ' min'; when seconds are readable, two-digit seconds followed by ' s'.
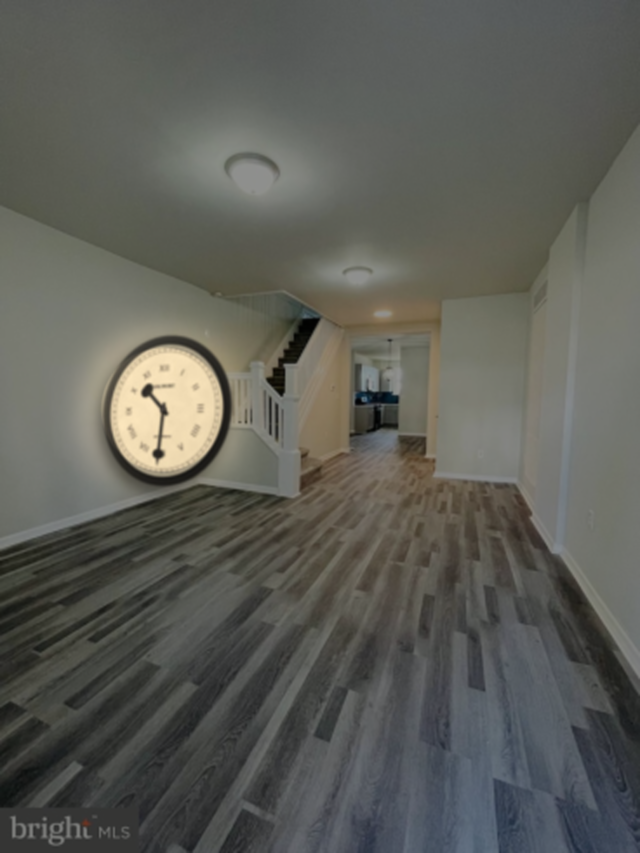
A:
10 h 31 min
